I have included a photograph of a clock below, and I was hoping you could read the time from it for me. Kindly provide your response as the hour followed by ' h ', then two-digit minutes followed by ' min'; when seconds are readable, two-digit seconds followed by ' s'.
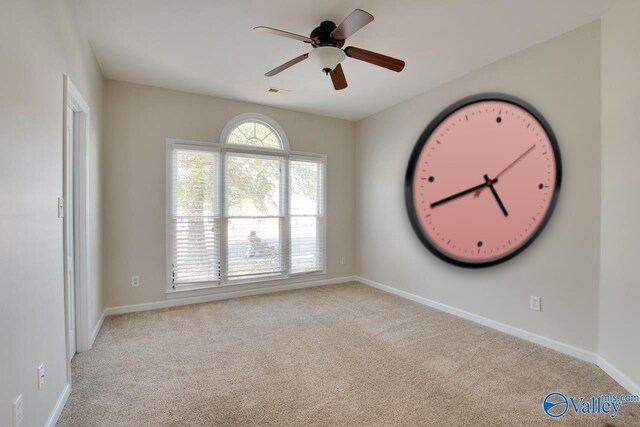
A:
4 h 41 min 08 s
